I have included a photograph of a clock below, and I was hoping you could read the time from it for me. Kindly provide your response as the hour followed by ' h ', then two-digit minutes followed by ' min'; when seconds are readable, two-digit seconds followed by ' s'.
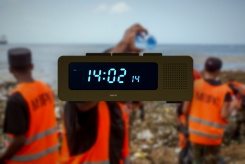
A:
14 h 02 min 14 s
